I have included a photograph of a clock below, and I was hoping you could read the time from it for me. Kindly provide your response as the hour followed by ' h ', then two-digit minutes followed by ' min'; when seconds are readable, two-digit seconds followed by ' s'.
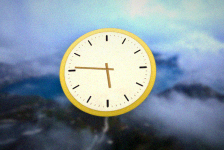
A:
5 h 46 min
